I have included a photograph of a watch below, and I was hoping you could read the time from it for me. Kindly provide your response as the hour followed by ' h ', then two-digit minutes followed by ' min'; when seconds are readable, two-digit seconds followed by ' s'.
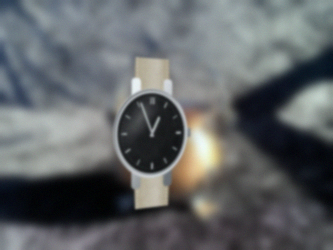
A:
12 h 56 min
